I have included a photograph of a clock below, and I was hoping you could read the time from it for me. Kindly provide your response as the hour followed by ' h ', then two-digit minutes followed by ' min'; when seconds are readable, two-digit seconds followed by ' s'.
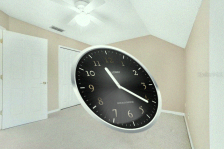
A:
11 h 21 min
